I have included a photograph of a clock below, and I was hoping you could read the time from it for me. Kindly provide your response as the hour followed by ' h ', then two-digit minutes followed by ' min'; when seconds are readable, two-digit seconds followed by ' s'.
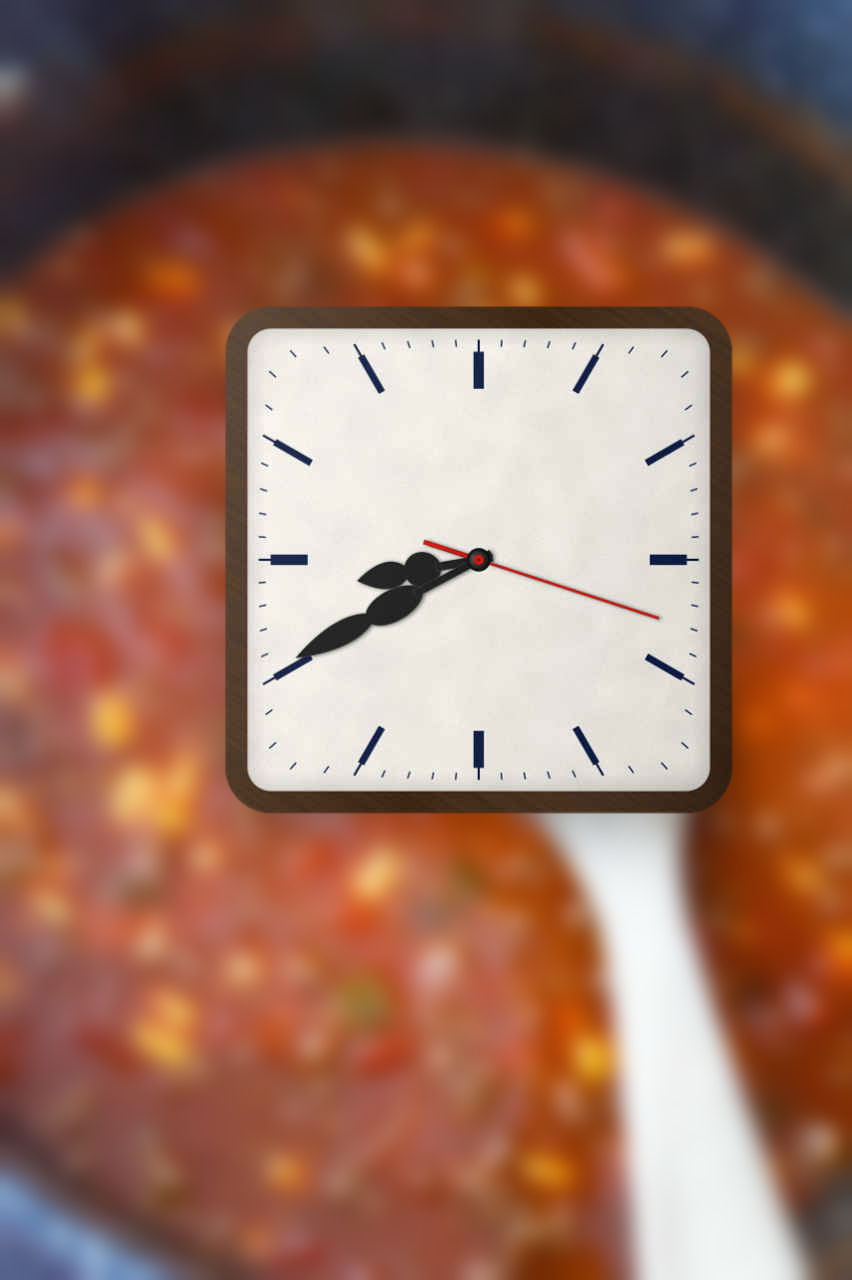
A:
8 h 40 min 18 s
